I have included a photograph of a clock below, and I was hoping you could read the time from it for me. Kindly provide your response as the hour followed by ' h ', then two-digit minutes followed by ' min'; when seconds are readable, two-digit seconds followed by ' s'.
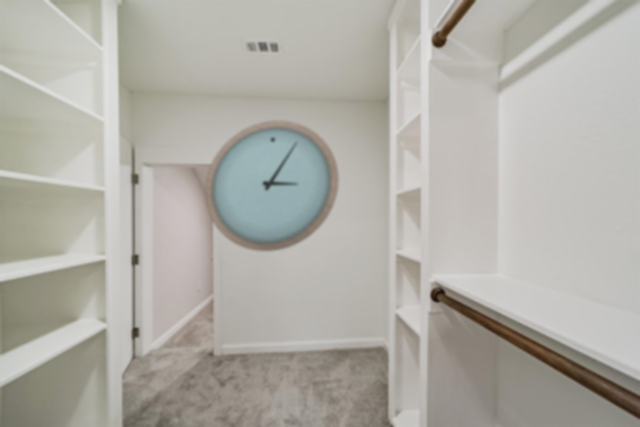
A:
3 h 05 min
